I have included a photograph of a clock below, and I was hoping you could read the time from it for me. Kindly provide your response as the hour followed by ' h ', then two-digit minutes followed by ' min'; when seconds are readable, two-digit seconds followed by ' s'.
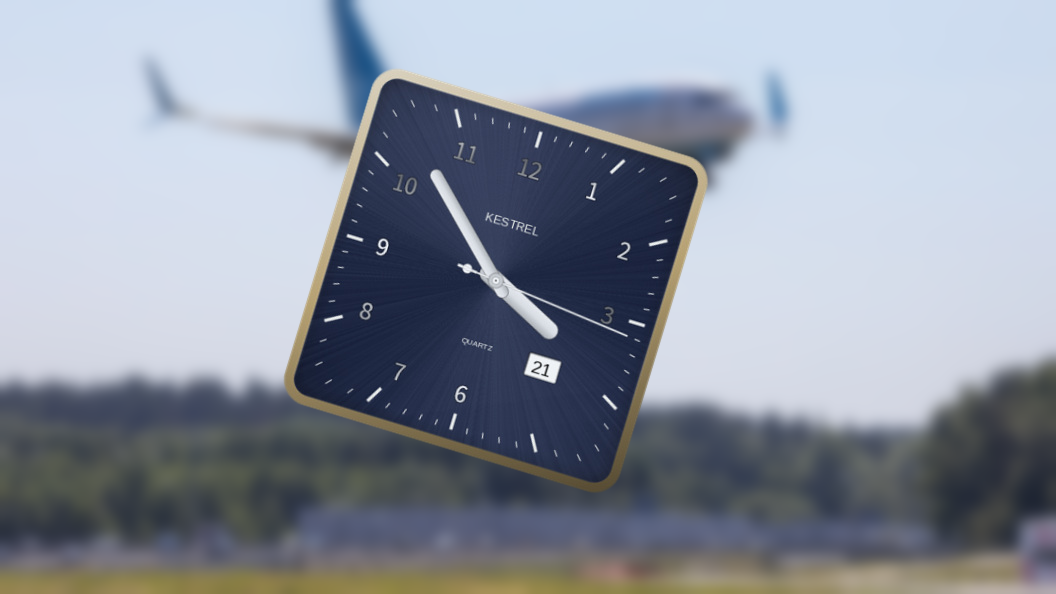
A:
3 h 52 min 16 s
